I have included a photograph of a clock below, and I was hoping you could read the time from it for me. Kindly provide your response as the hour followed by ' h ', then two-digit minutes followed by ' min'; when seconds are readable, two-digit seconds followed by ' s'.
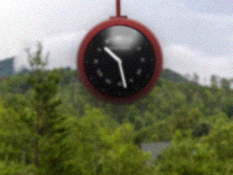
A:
10 h 28 min
